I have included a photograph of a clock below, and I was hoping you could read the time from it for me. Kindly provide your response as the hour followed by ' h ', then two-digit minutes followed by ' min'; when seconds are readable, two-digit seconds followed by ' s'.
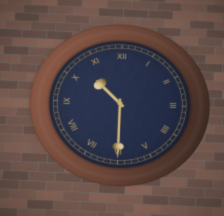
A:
10 h 30 min
